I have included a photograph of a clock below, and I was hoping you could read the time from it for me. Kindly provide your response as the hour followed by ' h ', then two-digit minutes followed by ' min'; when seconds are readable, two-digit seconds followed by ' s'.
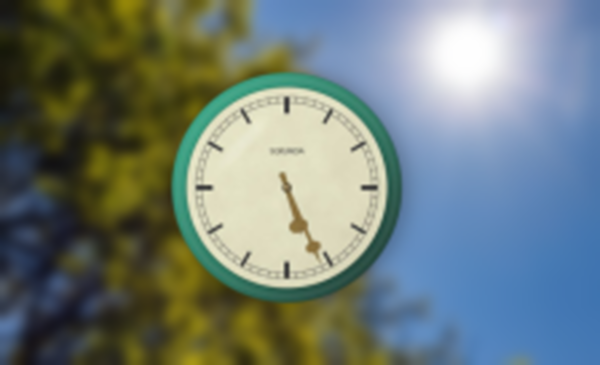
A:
5 h 26 min
